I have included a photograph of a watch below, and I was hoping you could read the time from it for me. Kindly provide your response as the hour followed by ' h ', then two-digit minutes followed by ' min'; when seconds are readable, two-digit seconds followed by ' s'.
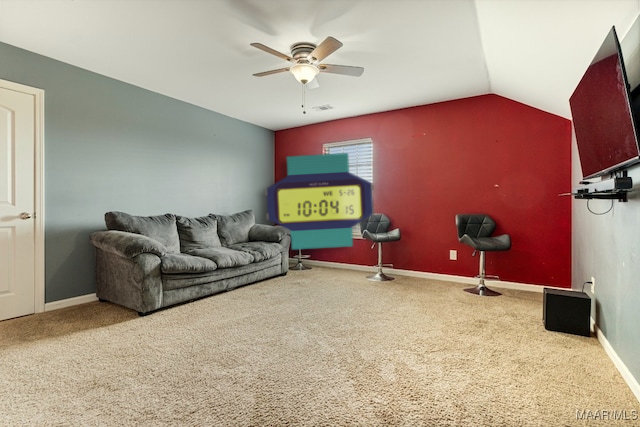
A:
10 h 04 min 15 s
